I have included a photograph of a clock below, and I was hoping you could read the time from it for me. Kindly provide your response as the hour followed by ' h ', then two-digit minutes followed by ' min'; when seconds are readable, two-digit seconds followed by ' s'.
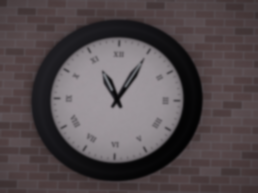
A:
11 h 05 min
